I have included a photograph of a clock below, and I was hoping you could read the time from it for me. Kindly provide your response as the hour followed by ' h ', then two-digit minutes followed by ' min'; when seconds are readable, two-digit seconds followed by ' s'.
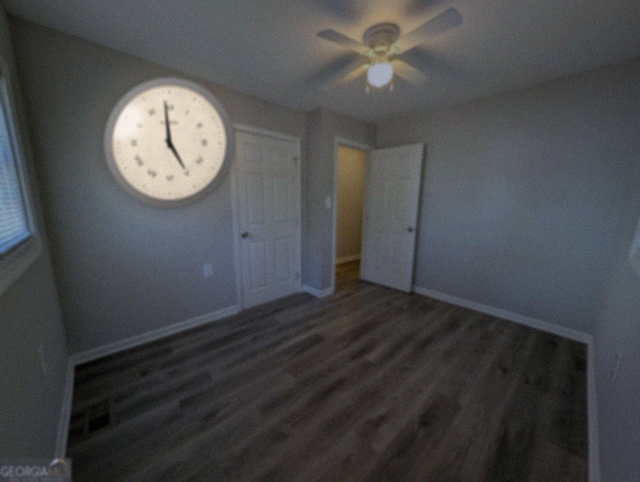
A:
4 h 59 min
